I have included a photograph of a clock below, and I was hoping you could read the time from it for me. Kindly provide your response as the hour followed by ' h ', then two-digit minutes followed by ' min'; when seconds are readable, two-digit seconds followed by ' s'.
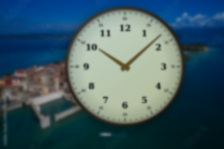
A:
10 h 08 min
